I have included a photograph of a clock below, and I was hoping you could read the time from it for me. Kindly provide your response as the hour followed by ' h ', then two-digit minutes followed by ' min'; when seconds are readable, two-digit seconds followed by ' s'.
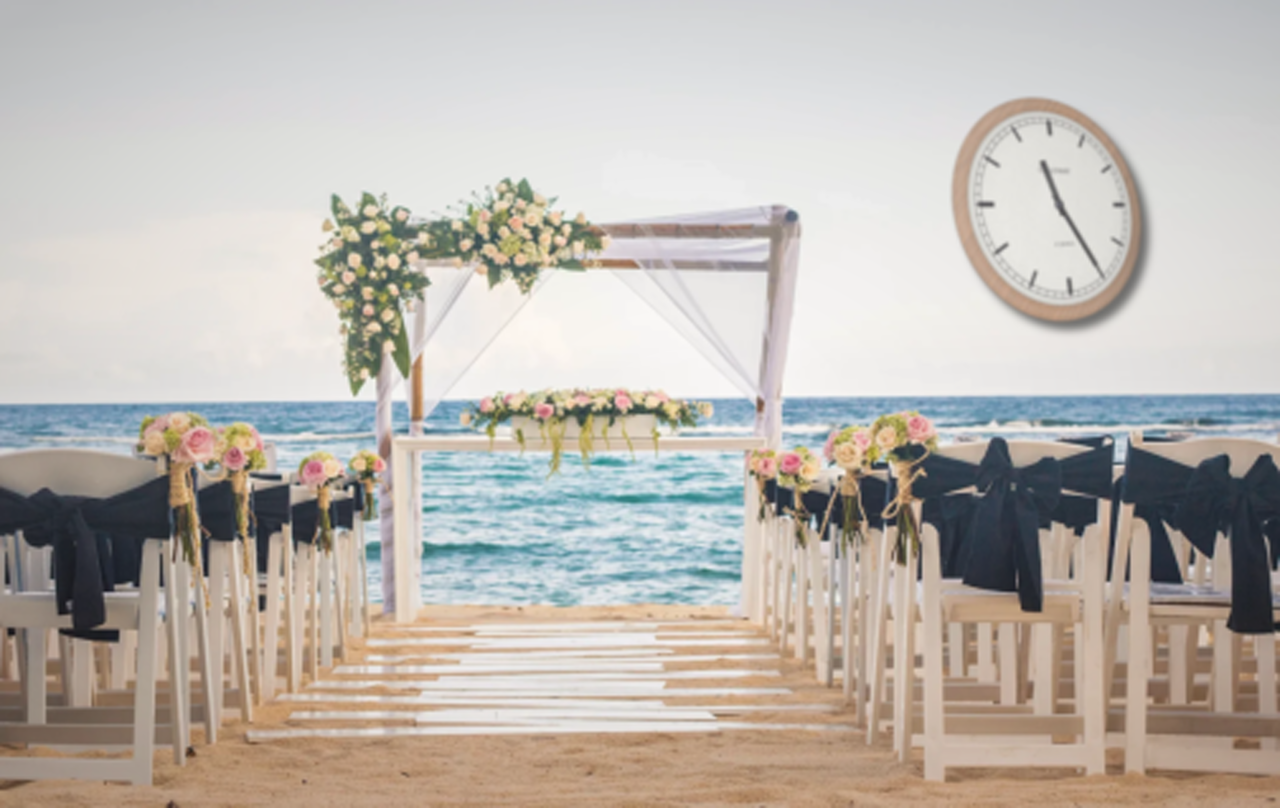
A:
11 h 25 min
